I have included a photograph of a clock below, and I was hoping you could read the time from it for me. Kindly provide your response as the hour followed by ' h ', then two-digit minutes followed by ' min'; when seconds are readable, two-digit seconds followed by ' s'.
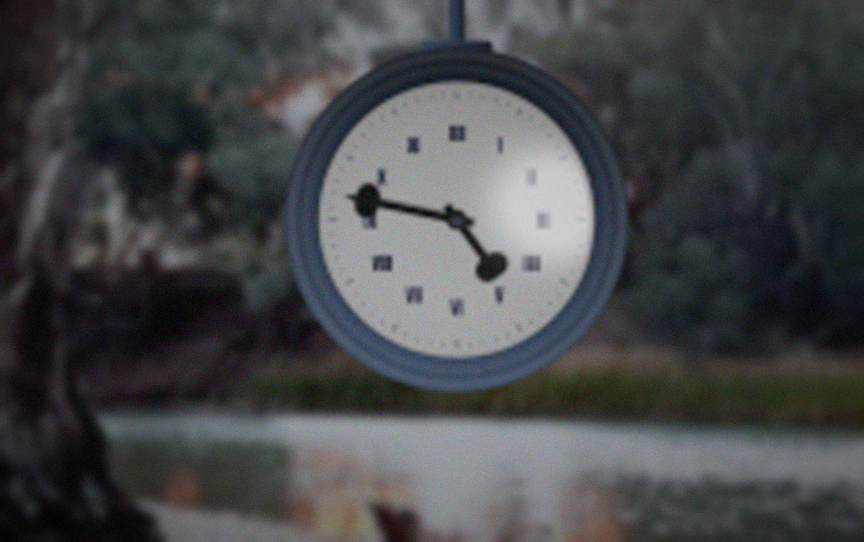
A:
4 h 47 min
